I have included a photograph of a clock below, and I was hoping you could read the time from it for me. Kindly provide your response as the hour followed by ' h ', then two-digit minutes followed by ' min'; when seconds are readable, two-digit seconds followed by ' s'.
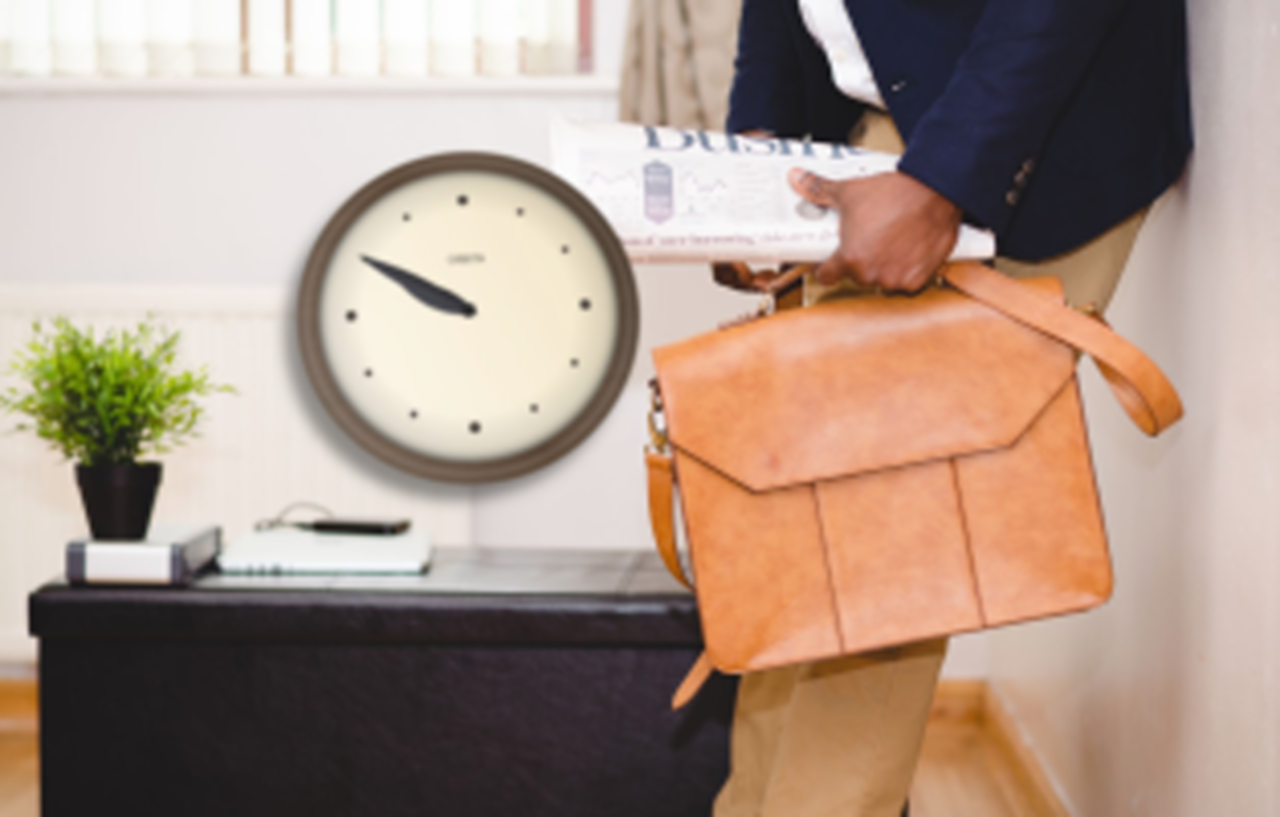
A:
9 h 50 min
